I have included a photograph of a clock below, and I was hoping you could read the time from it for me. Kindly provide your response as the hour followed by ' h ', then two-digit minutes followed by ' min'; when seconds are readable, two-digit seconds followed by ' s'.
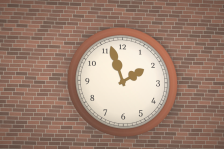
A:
1 h 57 min
